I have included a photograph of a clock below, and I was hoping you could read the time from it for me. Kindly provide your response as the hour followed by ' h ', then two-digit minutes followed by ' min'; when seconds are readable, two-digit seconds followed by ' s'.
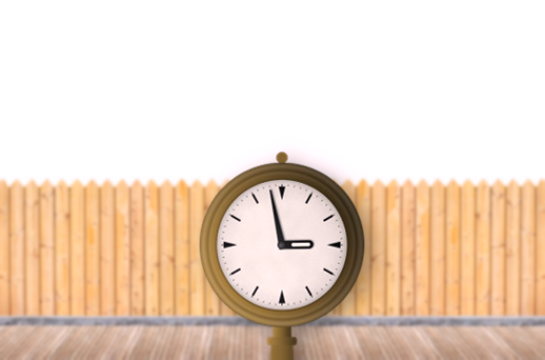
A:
2 h 58 min
